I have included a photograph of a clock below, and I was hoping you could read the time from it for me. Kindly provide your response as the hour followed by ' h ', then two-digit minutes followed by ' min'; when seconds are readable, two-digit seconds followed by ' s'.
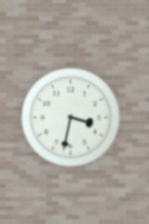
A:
3 h 32 min
